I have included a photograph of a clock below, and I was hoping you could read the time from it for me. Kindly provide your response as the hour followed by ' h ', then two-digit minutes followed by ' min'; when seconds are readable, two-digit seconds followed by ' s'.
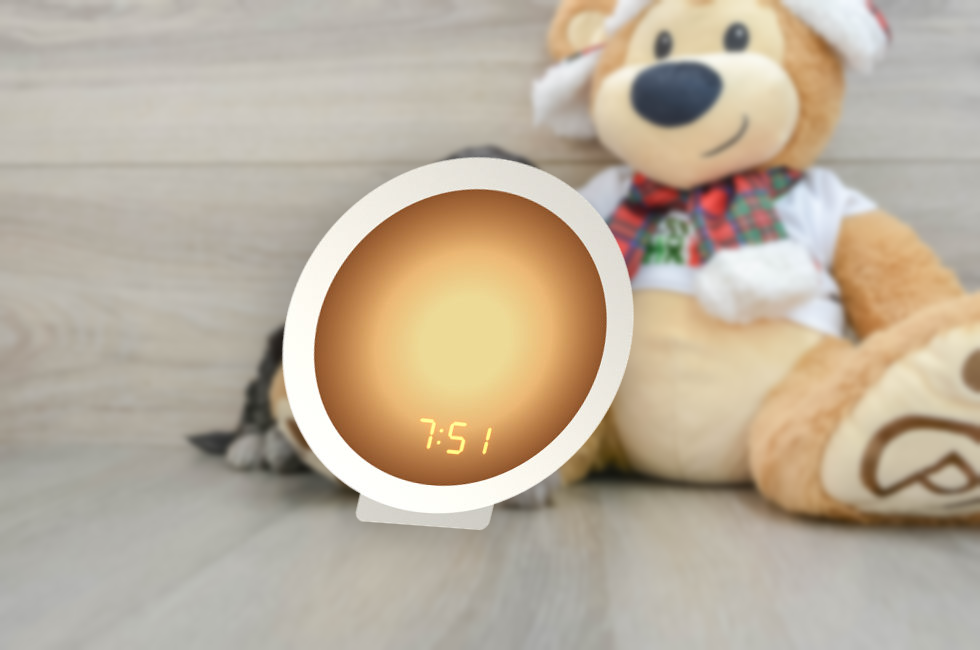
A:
7 h 51 min
